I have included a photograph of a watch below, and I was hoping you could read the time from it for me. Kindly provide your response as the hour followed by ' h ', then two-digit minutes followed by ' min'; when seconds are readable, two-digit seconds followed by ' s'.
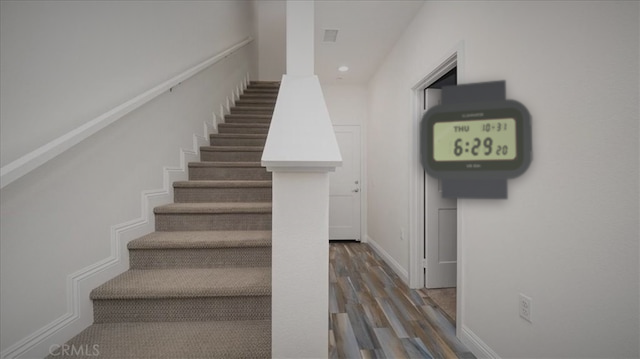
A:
6 h 29 min
